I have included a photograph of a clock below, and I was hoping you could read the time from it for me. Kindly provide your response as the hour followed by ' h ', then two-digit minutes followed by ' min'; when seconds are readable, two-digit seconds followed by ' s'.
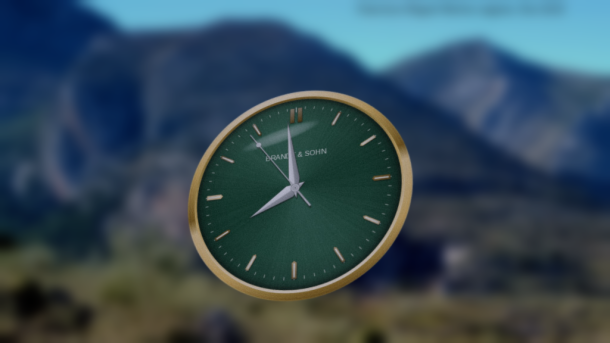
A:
7 h 58 min 54 s
